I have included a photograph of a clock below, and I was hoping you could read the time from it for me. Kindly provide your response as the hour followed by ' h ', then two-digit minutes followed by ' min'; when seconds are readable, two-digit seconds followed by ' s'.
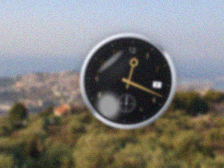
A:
12 h 18 min
